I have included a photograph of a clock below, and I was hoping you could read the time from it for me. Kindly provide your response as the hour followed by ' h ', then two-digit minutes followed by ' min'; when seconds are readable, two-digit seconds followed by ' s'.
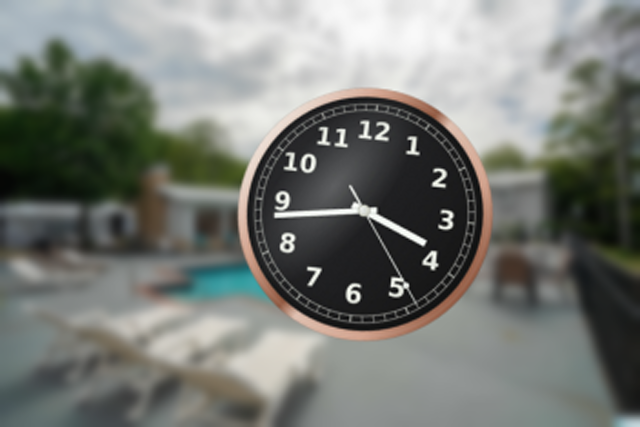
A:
3 h 43 min 24 s
